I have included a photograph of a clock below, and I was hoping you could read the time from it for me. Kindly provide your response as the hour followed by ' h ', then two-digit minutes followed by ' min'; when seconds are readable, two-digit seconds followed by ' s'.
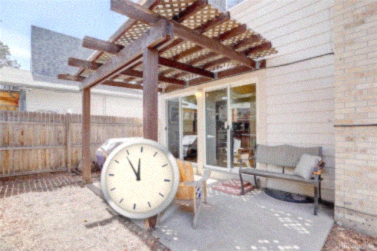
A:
11 h 54 min
